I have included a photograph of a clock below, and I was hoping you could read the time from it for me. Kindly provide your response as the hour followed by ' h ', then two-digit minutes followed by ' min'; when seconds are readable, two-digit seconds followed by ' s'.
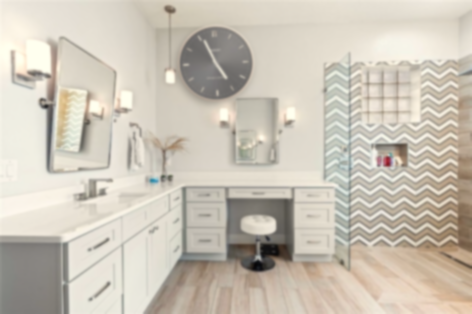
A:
4 h 56 min
